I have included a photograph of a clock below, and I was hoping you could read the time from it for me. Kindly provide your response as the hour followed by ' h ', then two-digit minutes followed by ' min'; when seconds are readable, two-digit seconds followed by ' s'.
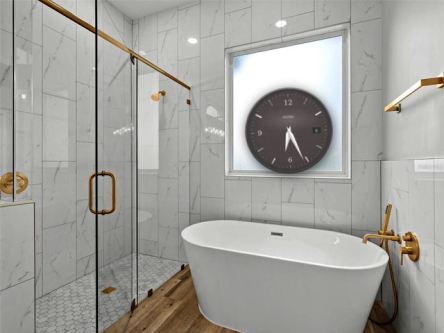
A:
6 h 26 min
